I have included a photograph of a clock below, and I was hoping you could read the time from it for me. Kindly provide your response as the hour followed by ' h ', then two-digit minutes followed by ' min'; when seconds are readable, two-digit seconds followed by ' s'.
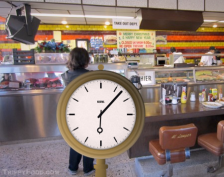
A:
6 h 07 min
